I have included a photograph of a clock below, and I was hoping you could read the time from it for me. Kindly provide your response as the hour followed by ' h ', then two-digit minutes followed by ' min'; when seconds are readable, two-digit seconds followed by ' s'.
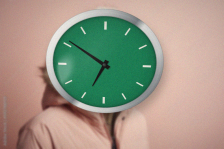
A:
6 h 51 min
